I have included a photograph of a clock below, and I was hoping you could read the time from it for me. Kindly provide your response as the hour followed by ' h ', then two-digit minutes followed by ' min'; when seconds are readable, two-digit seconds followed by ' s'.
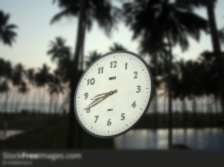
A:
8 h 41 min
